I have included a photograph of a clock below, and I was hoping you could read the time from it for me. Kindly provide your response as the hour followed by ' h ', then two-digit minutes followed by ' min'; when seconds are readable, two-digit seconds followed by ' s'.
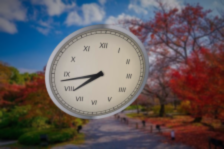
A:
7 h 43 min
